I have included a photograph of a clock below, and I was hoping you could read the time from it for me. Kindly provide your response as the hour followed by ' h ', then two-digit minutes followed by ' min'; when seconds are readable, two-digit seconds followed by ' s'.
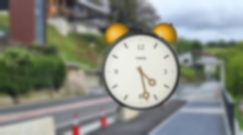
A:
4 h 28 min
